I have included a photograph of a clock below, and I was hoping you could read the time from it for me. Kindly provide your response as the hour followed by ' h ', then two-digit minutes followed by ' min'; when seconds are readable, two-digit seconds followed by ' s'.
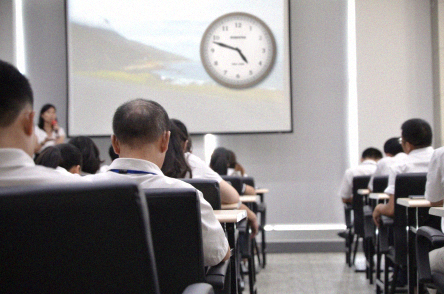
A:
4 h 48 min
